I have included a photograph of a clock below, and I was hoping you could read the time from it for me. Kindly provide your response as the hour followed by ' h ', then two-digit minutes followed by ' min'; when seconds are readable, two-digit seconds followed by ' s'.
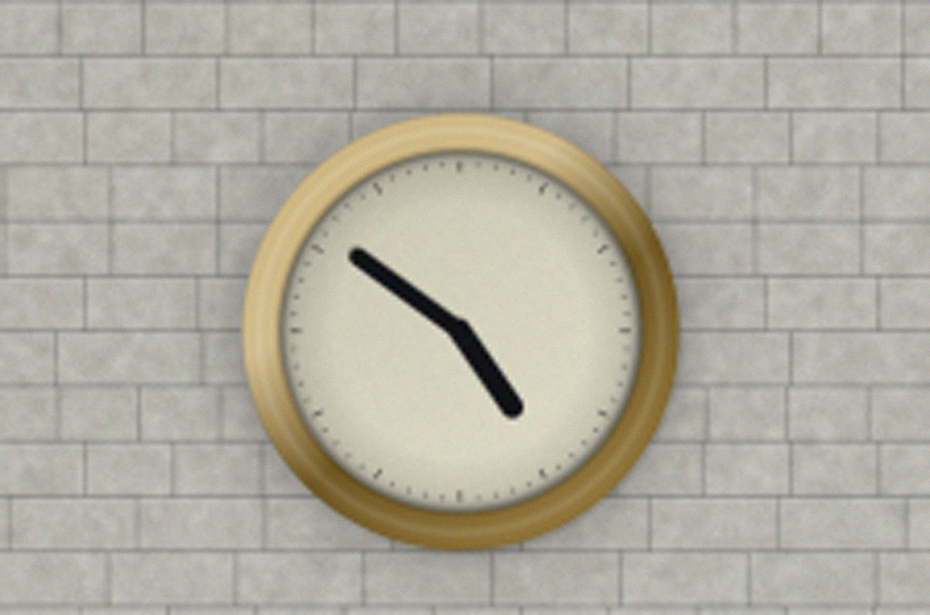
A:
4 h 51 min
